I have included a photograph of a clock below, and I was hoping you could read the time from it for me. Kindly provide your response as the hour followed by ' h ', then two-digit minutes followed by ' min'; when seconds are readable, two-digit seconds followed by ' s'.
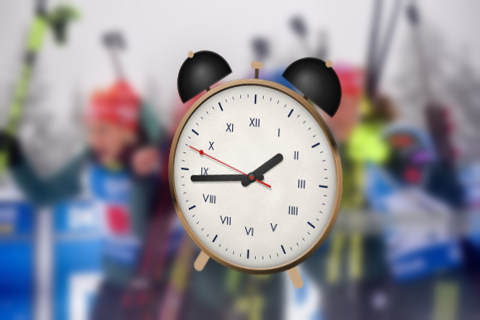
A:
1 h 43 min 48 s
